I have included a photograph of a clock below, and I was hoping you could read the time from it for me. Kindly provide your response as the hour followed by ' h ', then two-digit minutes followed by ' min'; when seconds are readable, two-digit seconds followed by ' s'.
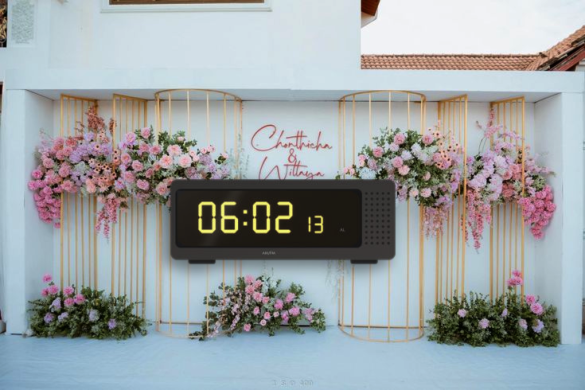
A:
6 h 02 min 13 s
